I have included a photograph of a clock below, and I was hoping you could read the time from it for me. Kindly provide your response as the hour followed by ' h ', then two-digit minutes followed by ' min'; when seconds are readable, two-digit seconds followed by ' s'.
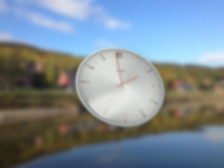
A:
1 h 59 min
